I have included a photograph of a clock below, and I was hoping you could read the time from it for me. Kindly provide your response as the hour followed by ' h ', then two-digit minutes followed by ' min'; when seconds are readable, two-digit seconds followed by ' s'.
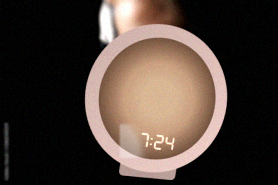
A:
7 h 24 min
